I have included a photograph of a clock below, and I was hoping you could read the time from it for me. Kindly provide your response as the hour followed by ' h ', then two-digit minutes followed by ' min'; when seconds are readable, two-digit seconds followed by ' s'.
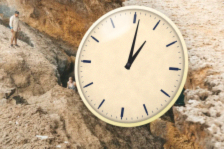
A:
1 h 01 min
